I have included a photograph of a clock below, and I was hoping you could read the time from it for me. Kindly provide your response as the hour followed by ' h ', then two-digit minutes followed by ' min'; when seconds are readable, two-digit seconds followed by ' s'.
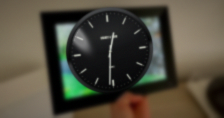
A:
12 h 31 min
